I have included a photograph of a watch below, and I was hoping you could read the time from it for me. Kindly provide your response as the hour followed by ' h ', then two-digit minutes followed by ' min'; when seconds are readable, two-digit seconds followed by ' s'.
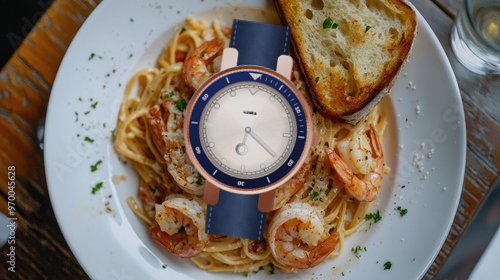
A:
6 h 21 min
